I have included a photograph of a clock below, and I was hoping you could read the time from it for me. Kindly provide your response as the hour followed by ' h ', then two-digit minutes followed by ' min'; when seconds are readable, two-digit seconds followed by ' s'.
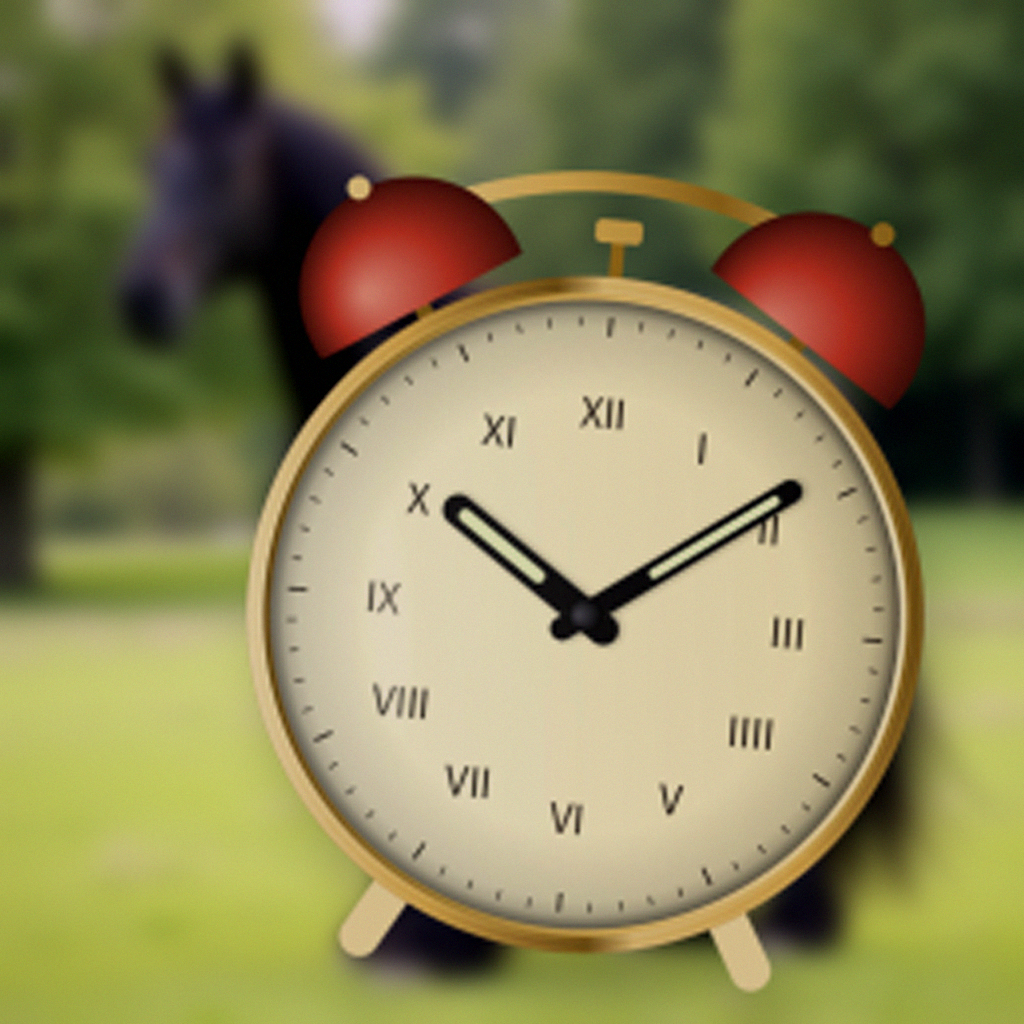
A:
10 h 09 min
